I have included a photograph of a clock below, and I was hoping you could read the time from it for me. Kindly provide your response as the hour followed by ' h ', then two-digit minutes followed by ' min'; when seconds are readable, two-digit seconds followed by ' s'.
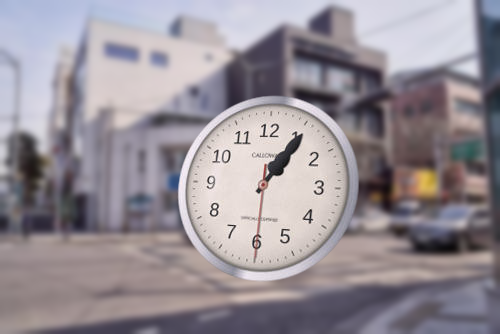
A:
1 h 05 min 30 s
